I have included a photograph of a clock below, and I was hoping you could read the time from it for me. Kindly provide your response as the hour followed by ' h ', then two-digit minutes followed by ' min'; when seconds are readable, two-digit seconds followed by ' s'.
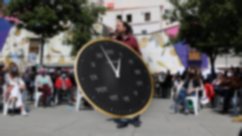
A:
12 h 58 min
